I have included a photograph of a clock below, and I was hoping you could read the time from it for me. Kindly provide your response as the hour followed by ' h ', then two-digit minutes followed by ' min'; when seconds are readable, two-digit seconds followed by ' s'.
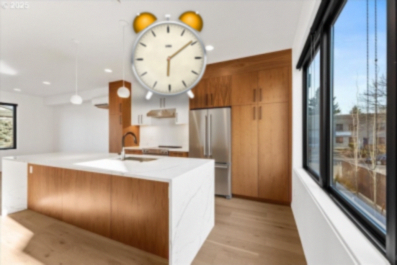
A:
6 h 09 min
